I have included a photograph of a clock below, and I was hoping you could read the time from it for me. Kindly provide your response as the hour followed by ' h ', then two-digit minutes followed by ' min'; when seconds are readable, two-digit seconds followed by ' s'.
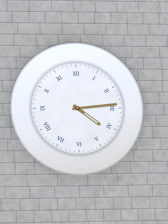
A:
4 h 14 min
